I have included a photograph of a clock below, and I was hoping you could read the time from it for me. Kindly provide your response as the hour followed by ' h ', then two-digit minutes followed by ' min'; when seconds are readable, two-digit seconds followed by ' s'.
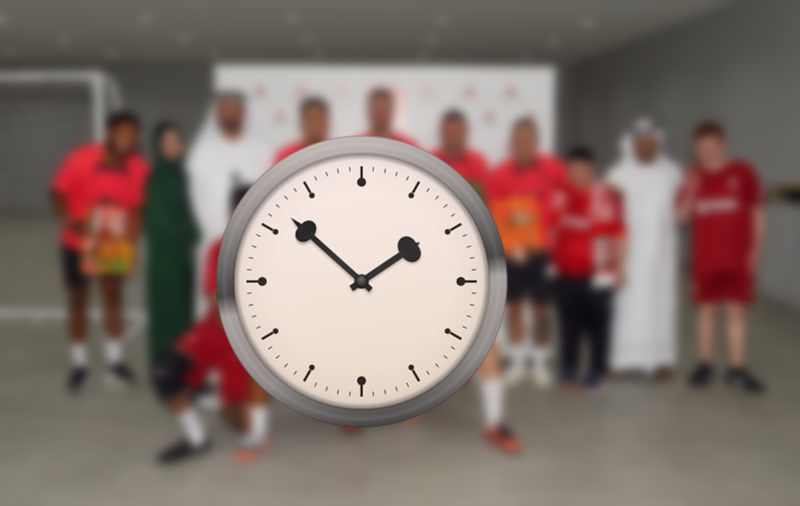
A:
1 h 52 min
